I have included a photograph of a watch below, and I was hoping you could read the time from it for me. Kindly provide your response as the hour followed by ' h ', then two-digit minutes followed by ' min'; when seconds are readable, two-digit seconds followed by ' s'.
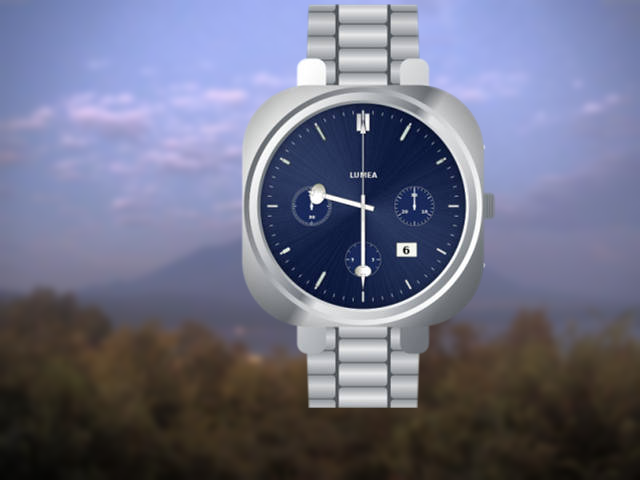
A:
9 h 30 min
